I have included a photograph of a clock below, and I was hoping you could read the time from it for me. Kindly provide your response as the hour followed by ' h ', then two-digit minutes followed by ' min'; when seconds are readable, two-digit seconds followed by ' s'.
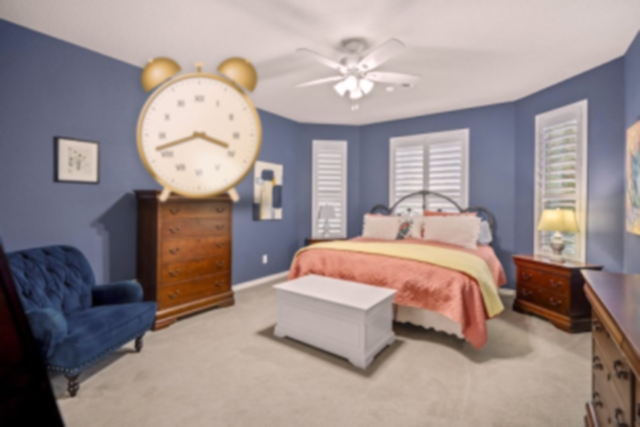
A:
3 h 42 min
